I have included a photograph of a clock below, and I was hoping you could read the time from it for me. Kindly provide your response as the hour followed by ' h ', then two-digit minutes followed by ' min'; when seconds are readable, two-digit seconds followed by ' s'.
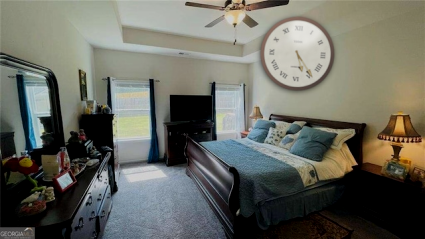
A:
5 h 24 min
